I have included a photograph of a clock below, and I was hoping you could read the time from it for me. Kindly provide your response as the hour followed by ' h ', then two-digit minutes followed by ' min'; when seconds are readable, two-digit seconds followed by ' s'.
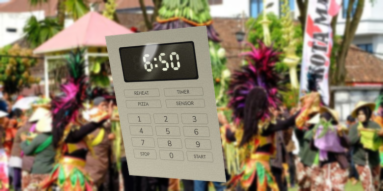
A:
6 h 50 min
